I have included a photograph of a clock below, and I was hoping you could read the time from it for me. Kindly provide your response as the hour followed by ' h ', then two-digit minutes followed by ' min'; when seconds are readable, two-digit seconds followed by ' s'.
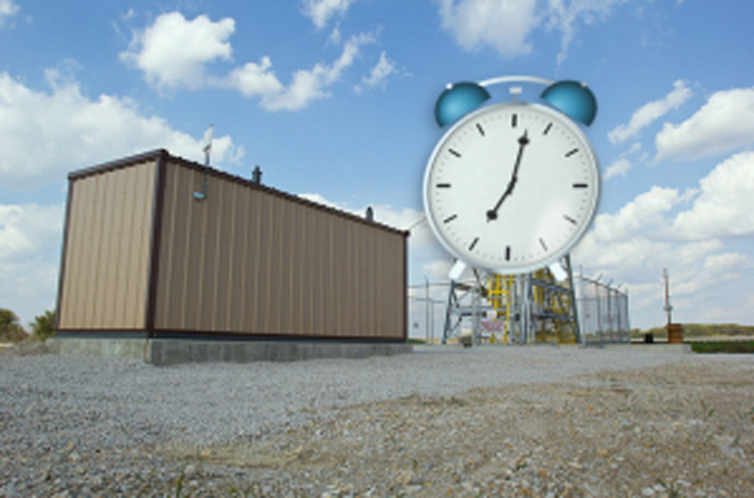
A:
7 h 02 min
